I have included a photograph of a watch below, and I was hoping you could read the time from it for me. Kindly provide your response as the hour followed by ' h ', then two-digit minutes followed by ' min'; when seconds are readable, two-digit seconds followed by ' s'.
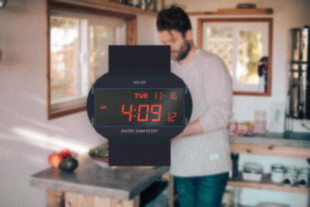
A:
4 h 09 min
